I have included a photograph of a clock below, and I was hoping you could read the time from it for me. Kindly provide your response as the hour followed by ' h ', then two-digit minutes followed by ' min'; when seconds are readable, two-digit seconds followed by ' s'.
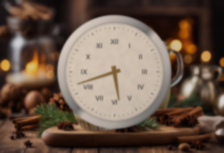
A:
5 h 42 min
